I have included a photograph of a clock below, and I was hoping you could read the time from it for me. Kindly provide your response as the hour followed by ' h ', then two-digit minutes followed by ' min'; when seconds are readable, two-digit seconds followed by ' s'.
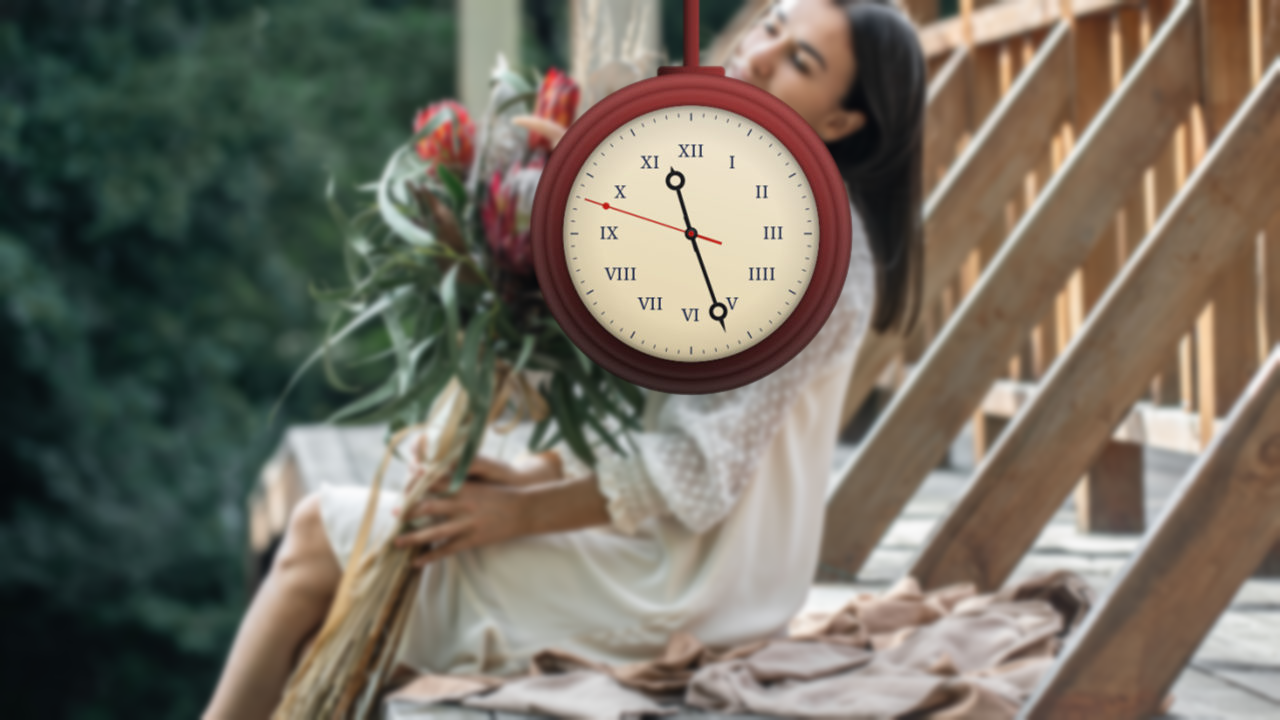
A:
11 h 26 min 48 s
